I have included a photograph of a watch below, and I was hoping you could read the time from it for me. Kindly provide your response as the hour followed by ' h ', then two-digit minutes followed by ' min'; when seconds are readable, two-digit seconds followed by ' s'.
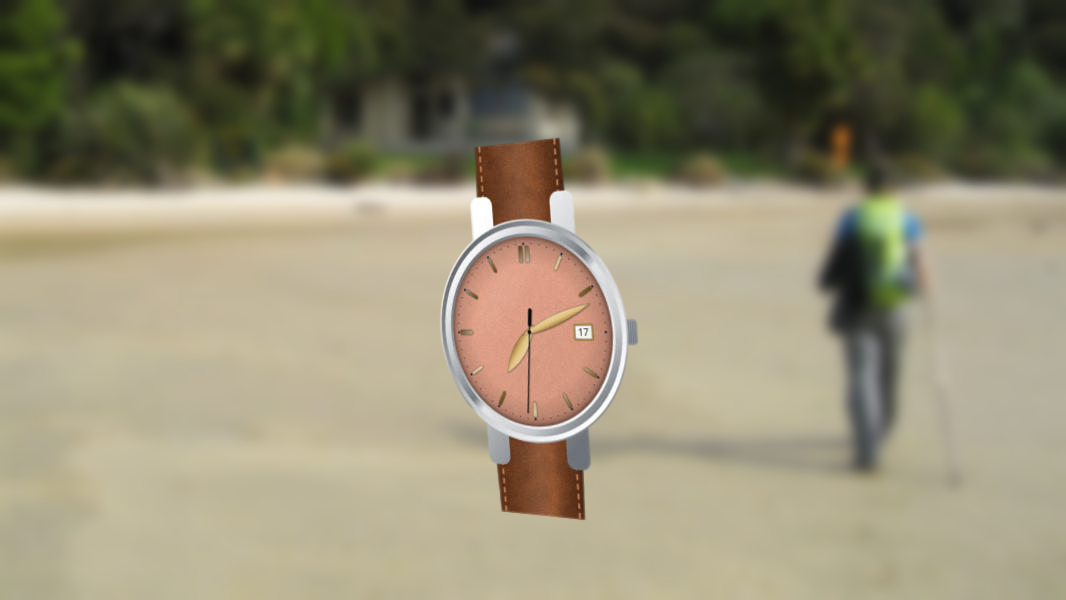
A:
7 h 11 min 31 s
